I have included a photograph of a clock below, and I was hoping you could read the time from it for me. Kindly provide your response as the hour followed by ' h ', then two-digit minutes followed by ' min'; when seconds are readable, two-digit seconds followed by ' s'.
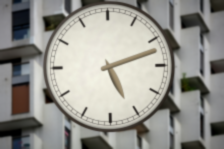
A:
5 h 12 min
